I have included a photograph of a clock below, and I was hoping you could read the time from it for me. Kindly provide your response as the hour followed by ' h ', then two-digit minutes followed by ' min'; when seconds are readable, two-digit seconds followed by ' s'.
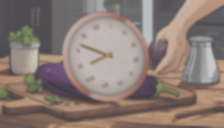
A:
8 h 52 min
